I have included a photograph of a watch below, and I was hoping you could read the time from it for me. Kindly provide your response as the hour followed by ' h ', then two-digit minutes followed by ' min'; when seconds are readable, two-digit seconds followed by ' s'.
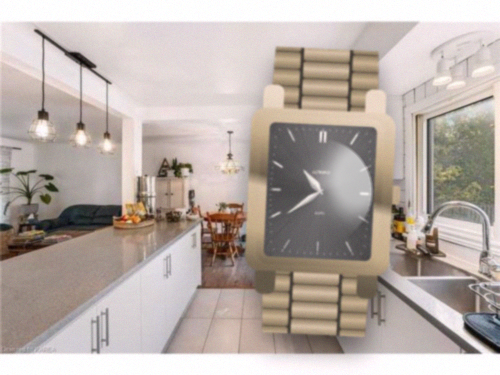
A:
10 h 39 min
